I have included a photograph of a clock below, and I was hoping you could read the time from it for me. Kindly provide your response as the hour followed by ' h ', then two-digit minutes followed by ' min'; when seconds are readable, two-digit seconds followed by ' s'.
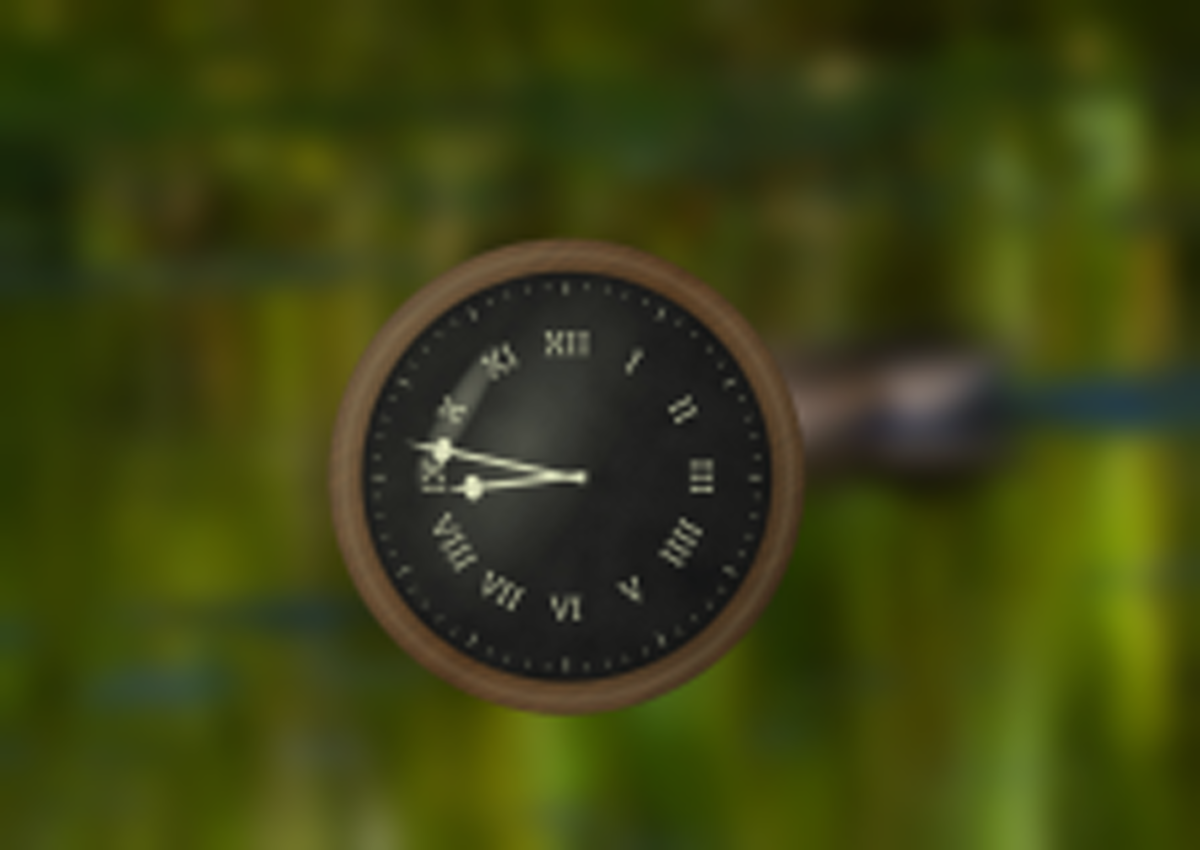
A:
8 h 47 min
